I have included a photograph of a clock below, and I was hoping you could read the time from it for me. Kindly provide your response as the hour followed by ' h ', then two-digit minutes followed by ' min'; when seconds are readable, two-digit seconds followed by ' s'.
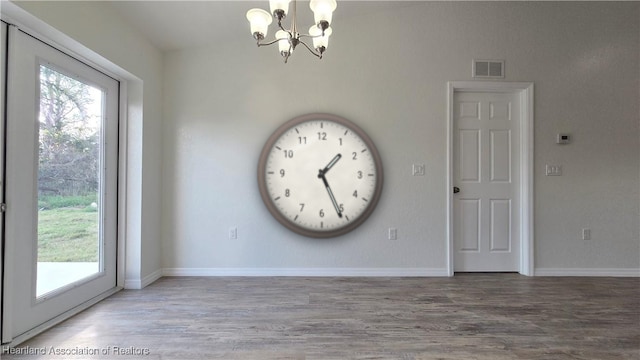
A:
1 h 26 min
